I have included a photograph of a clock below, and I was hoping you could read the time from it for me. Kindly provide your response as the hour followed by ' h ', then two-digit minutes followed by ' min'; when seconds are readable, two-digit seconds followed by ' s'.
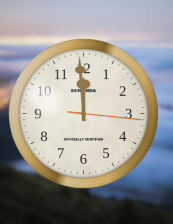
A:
11 h 59 min 16 s
